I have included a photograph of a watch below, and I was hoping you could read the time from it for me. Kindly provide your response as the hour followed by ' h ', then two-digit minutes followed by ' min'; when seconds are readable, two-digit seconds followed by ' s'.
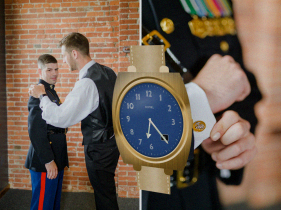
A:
6 h 23 min
